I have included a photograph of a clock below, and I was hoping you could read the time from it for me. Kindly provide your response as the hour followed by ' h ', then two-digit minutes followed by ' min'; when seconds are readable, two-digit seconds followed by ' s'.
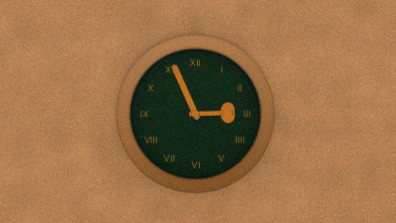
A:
2 h 56 min
